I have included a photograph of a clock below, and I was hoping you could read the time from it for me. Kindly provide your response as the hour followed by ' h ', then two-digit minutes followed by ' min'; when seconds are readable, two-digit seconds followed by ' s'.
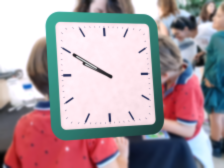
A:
9 h 50 min
